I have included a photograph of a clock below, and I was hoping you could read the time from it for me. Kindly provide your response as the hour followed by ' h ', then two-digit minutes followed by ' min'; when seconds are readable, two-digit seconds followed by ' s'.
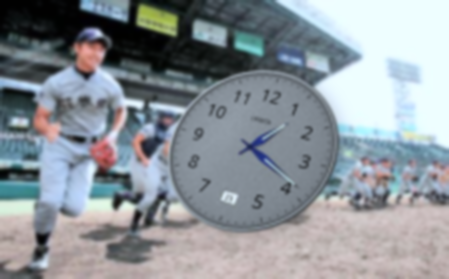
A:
1 h 19 min
